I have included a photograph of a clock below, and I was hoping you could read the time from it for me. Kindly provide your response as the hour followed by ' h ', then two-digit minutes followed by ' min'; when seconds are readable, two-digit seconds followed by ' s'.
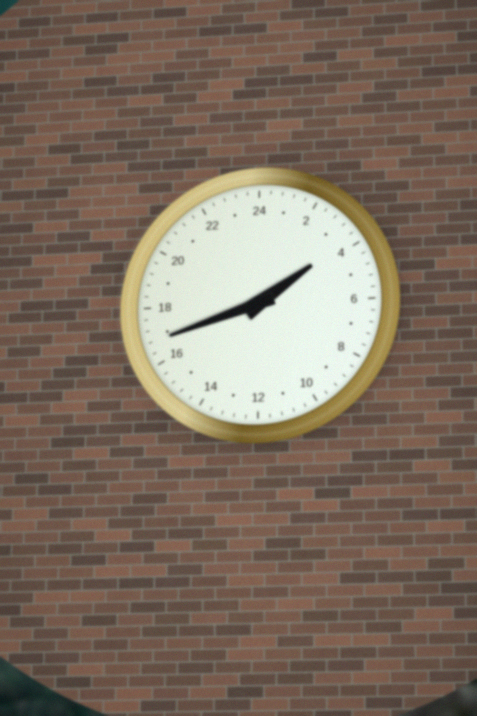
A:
3 h 42 min
